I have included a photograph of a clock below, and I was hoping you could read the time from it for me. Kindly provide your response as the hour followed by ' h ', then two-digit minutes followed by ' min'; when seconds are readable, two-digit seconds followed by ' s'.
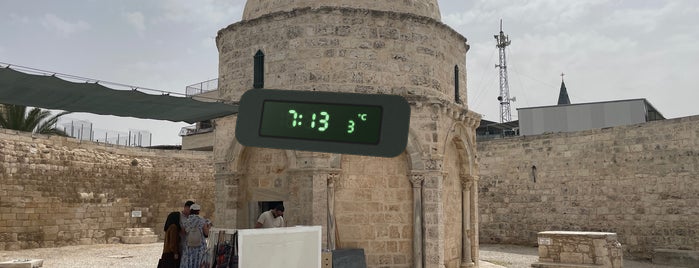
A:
7 h 13 min
